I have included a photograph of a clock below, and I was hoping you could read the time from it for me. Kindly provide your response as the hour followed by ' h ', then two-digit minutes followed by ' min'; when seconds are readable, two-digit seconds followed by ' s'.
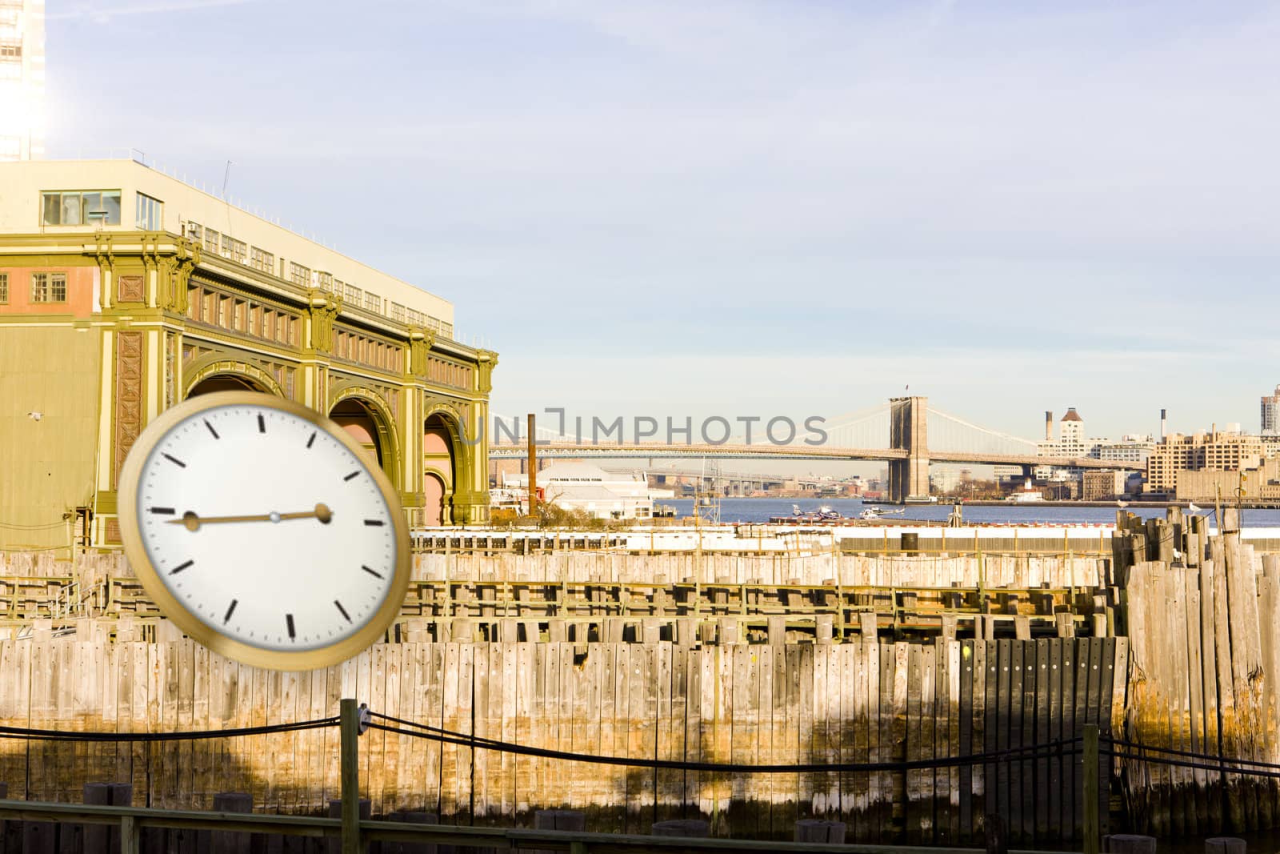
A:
2 h 44 min
